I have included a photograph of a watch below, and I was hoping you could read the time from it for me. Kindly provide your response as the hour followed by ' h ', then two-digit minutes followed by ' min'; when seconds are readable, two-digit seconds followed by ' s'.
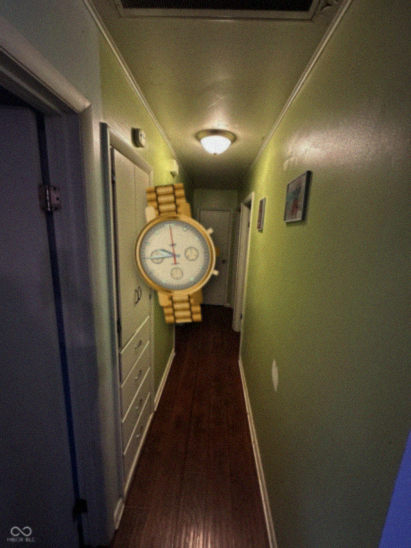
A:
9 h 45 min
